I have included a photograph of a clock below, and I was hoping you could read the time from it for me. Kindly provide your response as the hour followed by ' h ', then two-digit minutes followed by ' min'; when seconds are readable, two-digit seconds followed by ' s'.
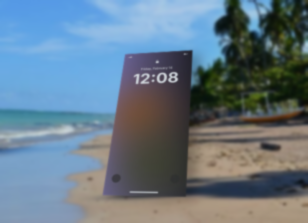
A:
12 h 08 min
